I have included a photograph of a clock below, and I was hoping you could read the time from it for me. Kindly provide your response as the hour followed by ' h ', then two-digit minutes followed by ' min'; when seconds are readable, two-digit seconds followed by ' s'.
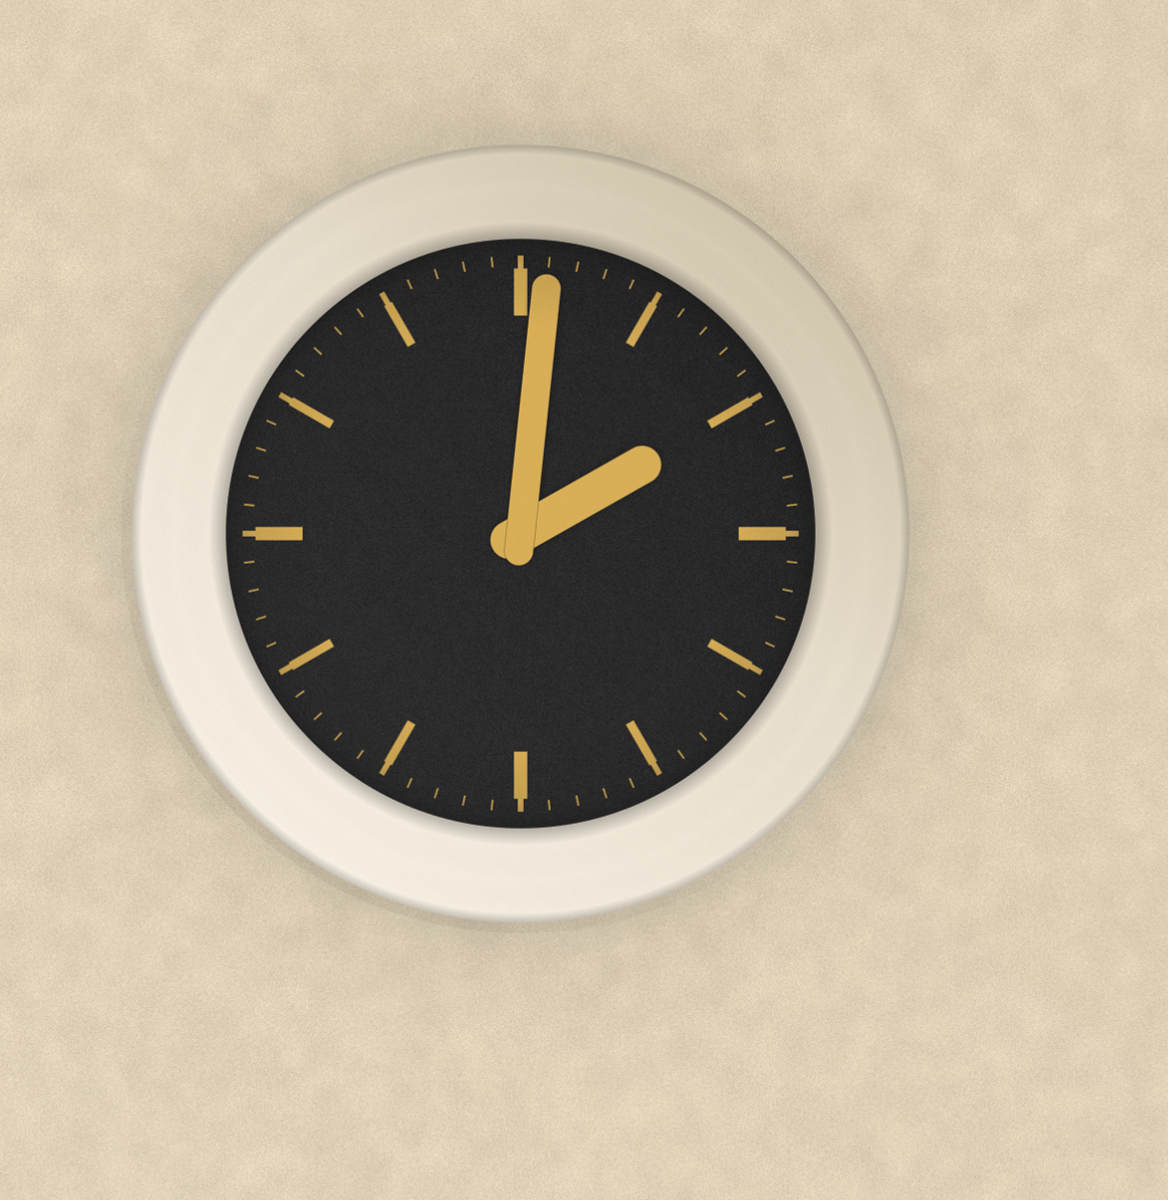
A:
2 h 01 min
